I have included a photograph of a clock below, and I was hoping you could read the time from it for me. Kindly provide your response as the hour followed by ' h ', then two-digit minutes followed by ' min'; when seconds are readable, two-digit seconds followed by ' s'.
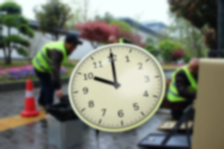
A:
10 h 00 min
